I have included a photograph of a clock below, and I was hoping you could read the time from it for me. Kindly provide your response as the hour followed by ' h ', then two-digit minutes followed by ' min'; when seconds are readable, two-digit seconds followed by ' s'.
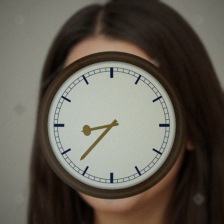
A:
8 h 37 min
